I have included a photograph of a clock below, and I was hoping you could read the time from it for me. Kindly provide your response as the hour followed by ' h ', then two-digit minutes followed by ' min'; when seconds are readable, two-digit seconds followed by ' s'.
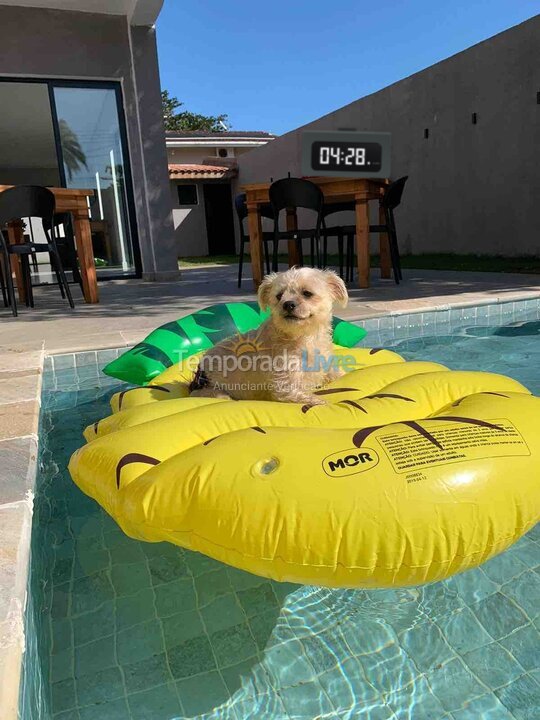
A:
4 h 28 min
